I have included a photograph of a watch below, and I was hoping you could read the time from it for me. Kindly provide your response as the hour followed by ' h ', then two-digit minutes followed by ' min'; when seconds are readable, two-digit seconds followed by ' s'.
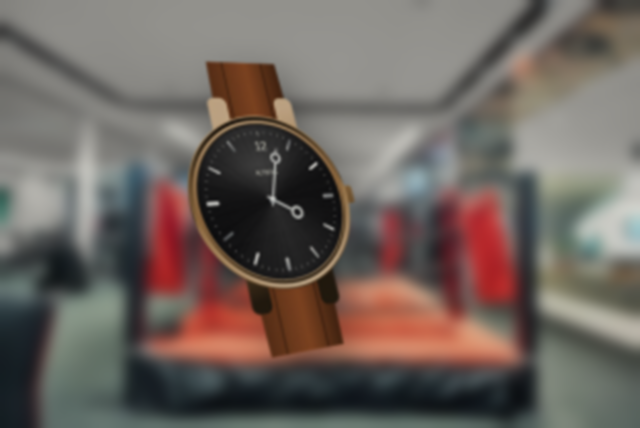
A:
4 h 03 min
